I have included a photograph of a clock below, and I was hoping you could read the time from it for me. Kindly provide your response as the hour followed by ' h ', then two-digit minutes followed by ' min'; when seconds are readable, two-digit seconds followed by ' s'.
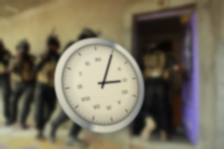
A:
3 h 05 min
